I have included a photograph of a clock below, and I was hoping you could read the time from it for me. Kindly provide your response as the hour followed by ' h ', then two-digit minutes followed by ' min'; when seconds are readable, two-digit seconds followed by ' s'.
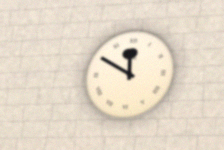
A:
11 h 50 min
